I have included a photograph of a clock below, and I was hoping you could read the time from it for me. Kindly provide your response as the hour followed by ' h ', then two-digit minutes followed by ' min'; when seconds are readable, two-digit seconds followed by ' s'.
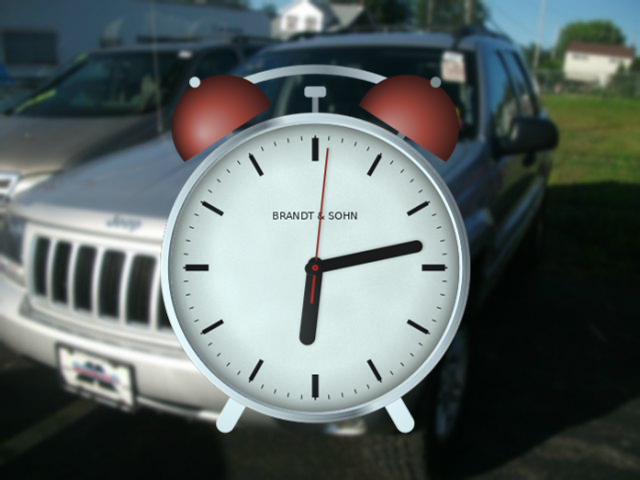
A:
6 h 13 min 01 s
